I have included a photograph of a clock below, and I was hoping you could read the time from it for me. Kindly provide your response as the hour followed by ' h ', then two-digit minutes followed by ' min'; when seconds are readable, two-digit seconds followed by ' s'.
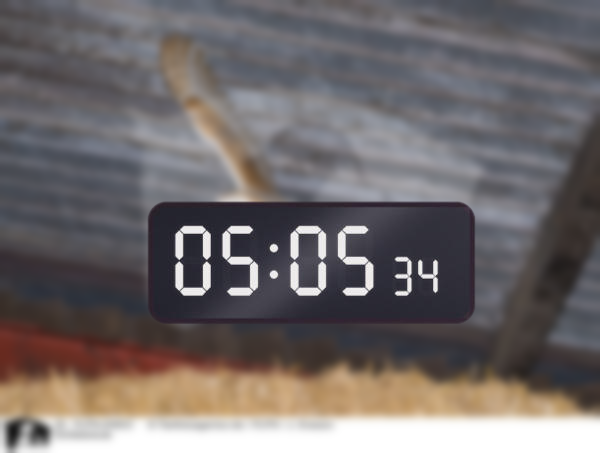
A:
5 h 05 min 34 s
